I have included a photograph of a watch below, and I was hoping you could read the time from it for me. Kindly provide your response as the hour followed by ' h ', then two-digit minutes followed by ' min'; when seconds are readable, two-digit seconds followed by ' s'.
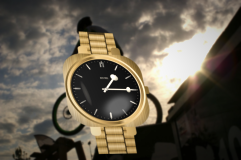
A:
1 h 15 min
